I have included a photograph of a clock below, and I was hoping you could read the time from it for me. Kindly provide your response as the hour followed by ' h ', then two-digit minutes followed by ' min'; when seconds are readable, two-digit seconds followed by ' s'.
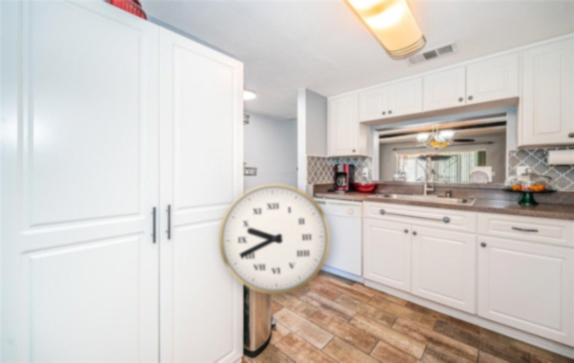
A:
9 h 41 min
